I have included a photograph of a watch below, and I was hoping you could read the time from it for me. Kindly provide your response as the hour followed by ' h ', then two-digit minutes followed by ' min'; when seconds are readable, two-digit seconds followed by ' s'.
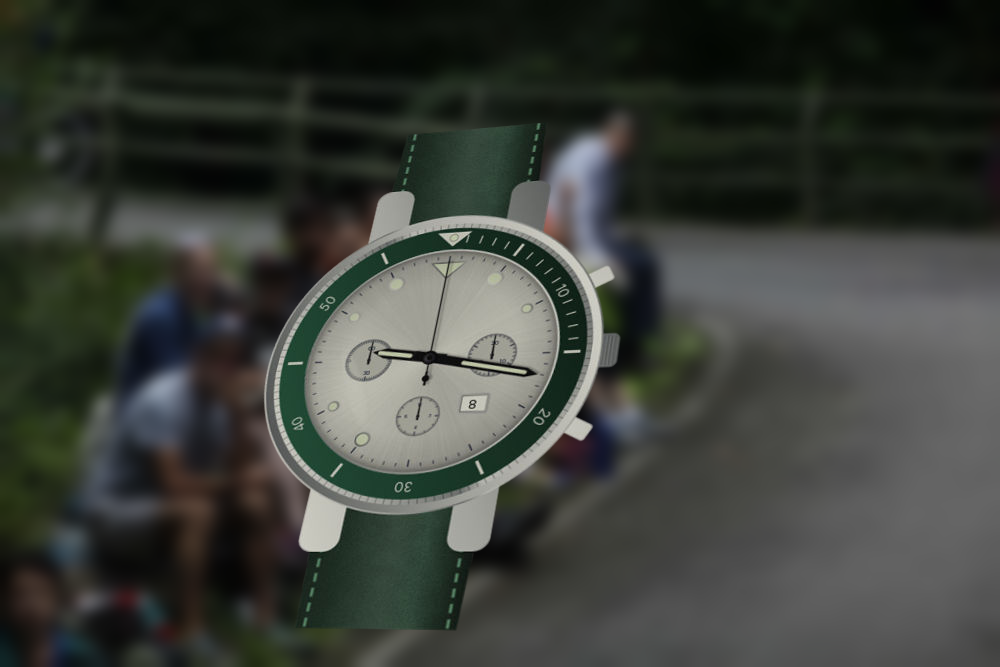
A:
9 h 17 min
